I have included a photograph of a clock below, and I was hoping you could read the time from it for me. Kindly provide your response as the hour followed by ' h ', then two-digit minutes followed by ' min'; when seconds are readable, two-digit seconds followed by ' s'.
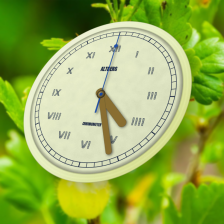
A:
4 h 26 min 00 s
